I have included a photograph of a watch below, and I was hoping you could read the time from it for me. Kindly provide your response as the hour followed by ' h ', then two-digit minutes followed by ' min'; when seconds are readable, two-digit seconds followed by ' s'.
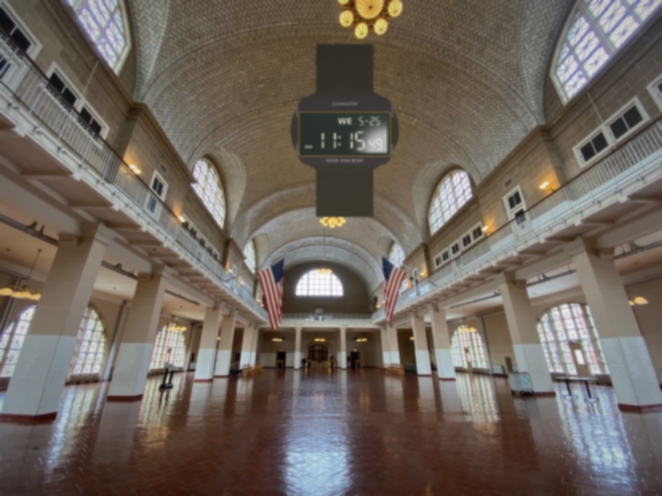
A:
11 h 15 min 49 s
